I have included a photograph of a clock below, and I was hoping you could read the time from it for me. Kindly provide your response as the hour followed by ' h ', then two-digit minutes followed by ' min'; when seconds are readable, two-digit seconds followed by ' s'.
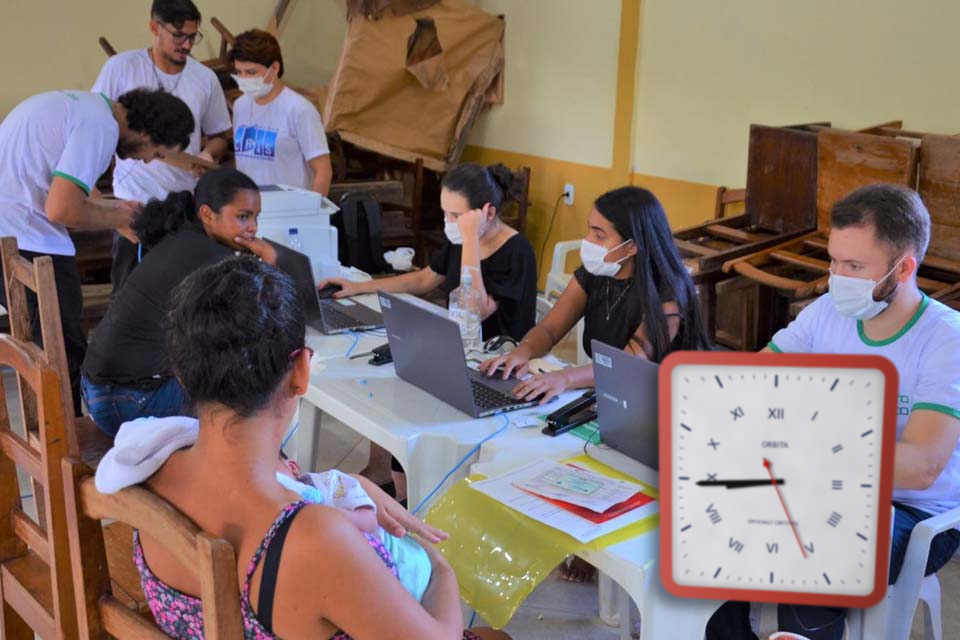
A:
8 h 44 min 26 s
